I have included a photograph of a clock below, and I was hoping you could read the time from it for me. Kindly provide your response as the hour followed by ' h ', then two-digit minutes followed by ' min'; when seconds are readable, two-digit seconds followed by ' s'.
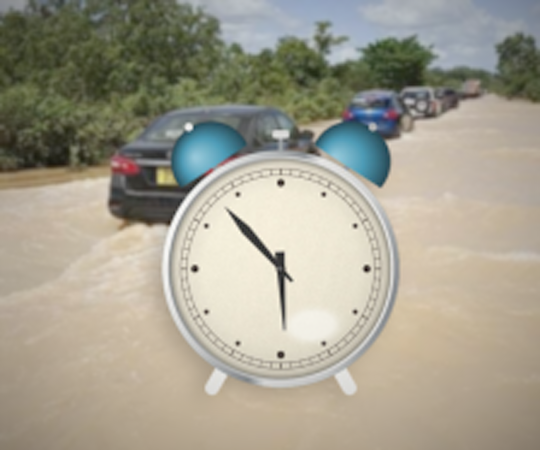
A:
5 h 53 min
